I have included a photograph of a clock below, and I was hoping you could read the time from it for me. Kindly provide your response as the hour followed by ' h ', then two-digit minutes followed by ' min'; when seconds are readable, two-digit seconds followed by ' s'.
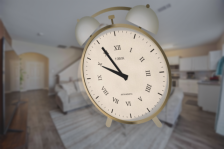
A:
9 h 55 min
